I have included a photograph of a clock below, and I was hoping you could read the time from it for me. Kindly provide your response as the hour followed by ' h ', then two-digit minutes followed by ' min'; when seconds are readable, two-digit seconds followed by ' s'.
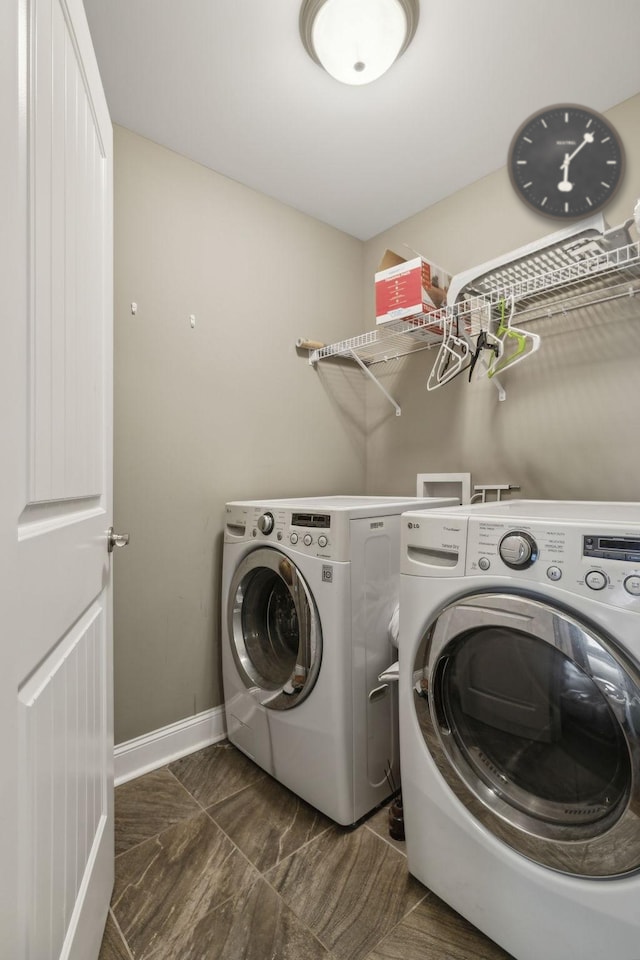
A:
6 h 07 min
